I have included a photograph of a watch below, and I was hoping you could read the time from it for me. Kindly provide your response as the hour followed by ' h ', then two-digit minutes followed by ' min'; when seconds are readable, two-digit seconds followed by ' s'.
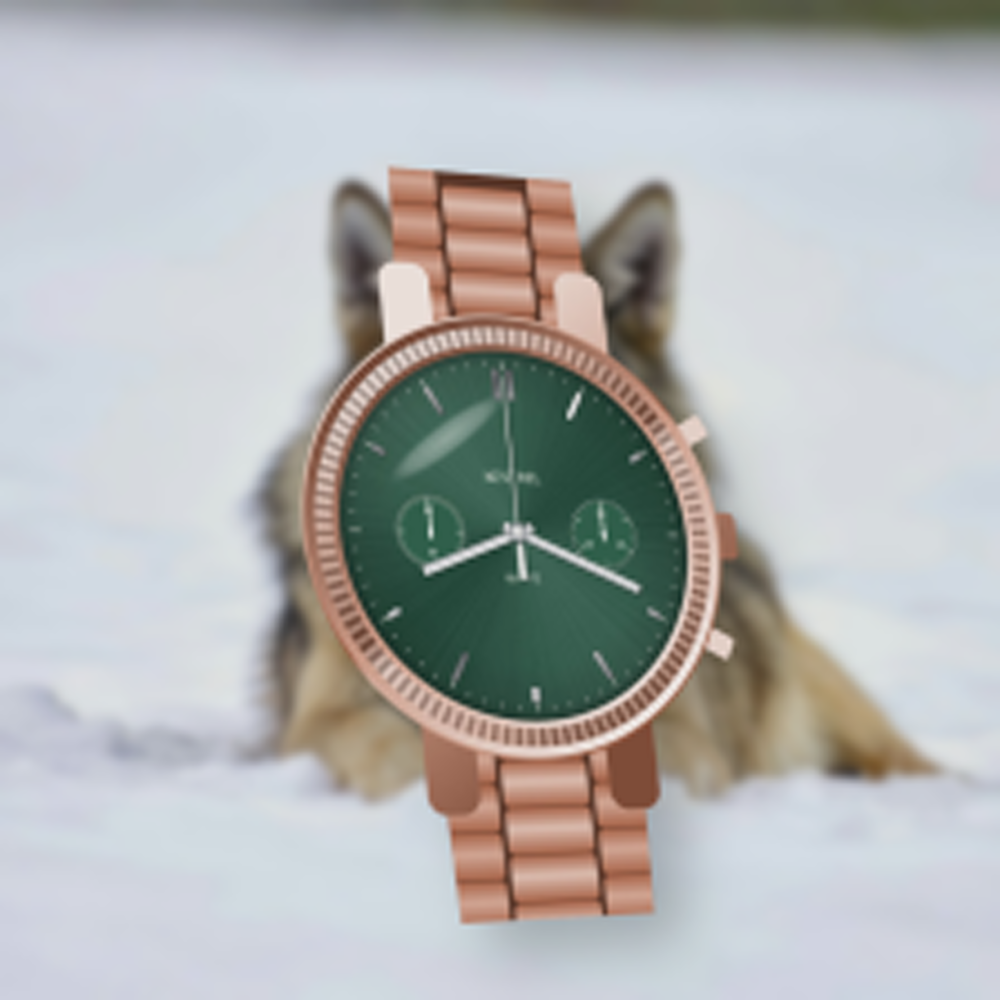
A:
8 h 19 min
